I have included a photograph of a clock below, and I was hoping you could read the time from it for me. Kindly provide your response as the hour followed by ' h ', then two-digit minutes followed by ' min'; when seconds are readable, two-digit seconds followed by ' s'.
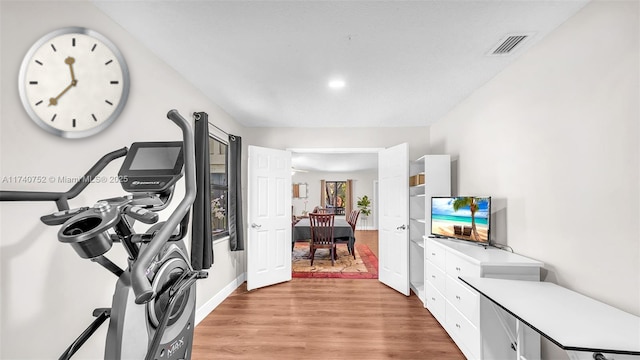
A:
11 h 38 min
